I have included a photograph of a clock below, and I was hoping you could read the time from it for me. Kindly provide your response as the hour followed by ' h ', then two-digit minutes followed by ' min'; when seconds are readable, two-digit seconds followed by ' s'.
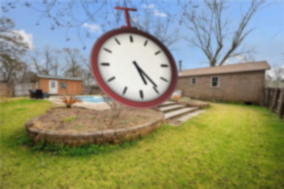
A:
5 h 24 min
